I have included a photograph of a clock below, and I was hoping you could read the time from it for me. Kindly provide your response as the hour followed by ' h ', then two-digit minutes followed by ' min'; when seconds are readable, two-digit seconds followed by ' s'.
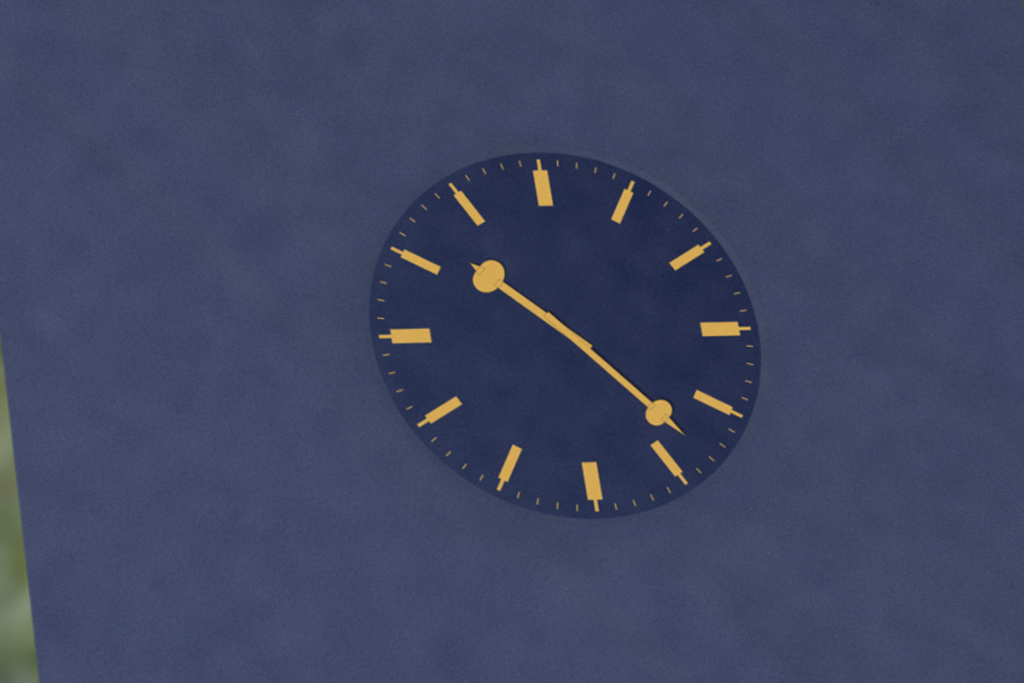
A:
10 h 23 min
